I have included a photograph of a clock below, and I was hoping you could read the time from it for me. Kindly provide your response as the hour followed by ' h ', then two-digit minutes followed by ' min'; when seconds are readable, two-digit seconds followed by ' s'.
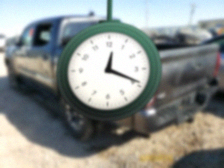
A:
12 h 19 min
